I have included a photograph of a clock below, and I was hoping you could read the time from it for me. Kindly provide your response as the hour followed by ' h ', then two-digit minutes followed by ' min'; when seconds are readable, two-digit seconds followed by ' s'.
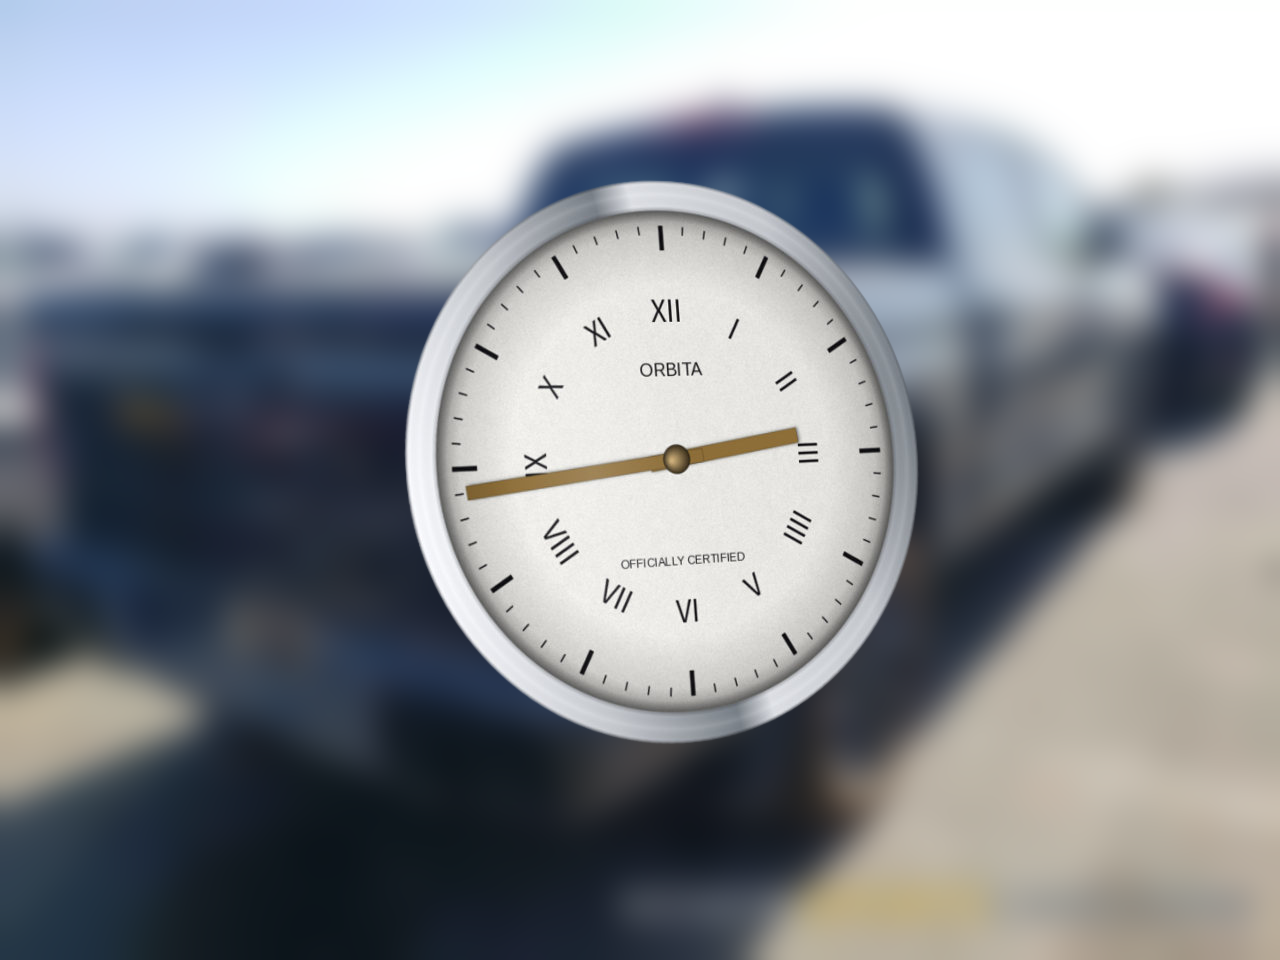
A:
2 h 44 min
